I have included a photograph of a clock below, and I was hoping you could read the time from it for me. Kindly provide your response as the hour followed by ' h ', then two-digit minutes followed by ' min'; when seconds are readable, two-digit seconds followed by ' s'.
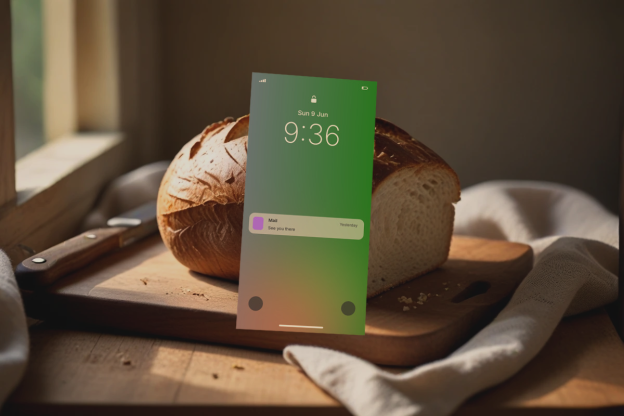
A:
9 h 36 min
